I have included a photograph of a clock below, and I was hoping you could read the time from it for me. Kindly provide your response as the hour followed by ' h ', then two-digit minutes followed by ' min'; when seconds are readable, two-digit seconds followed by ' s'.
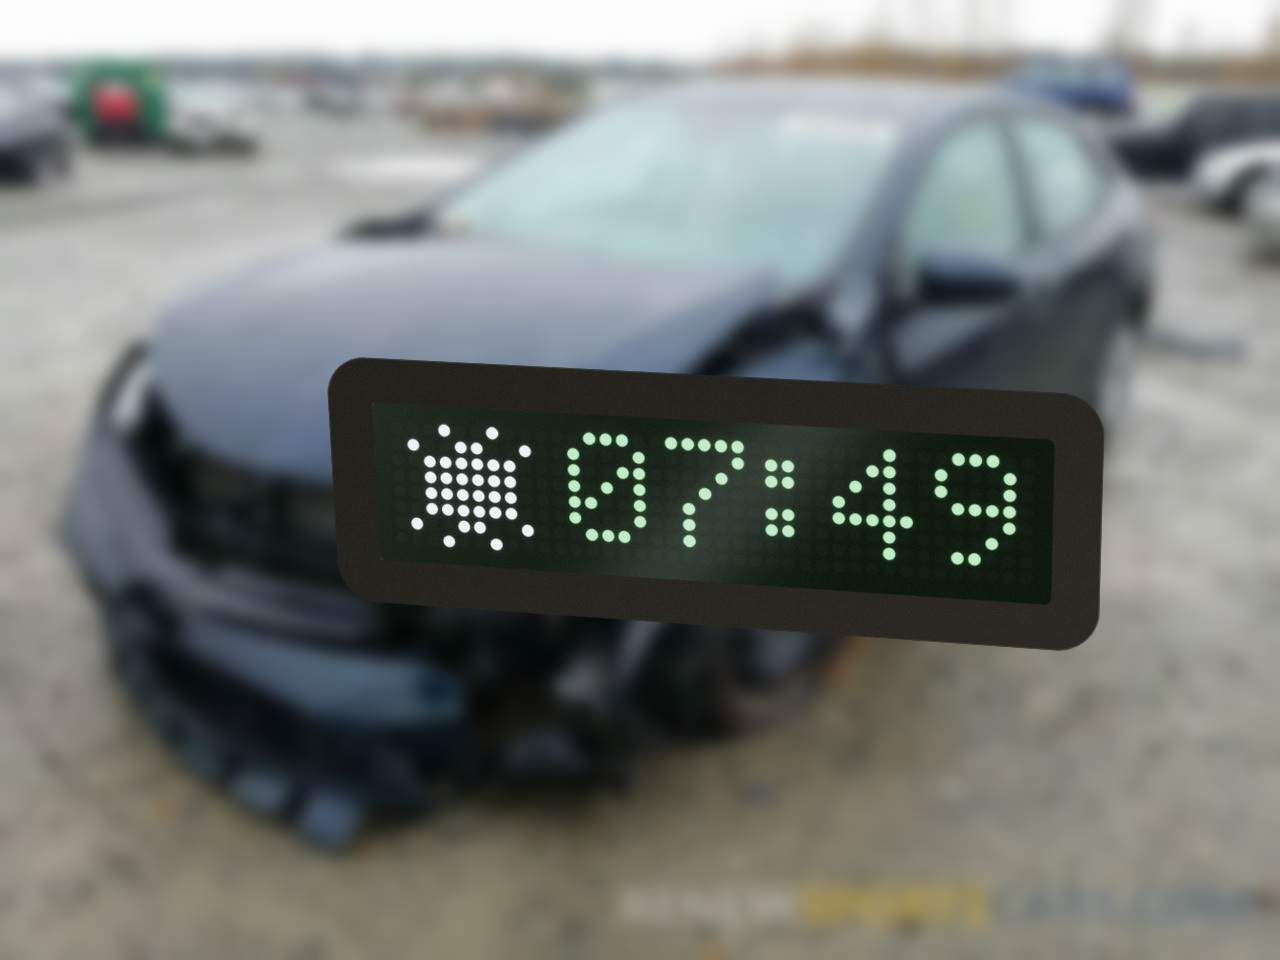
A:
7 h 49 min
